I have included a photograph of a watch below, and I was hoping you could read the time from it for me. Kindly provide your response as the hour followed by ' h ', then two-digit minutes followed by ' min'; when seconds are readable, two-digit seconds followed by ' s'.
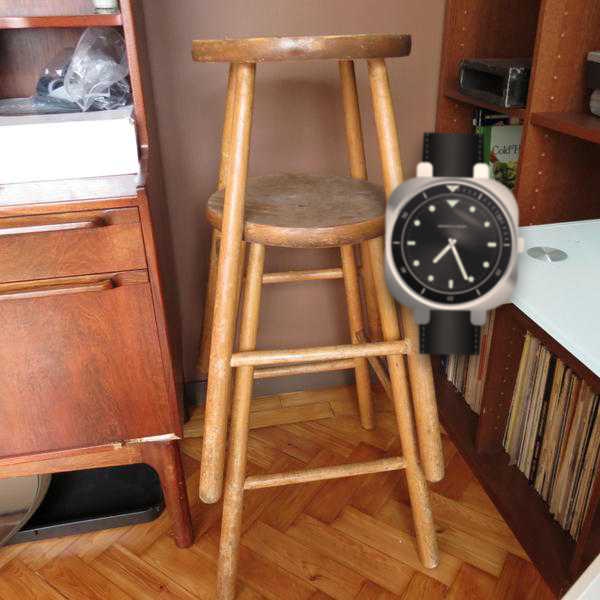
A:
7 h 26 min
